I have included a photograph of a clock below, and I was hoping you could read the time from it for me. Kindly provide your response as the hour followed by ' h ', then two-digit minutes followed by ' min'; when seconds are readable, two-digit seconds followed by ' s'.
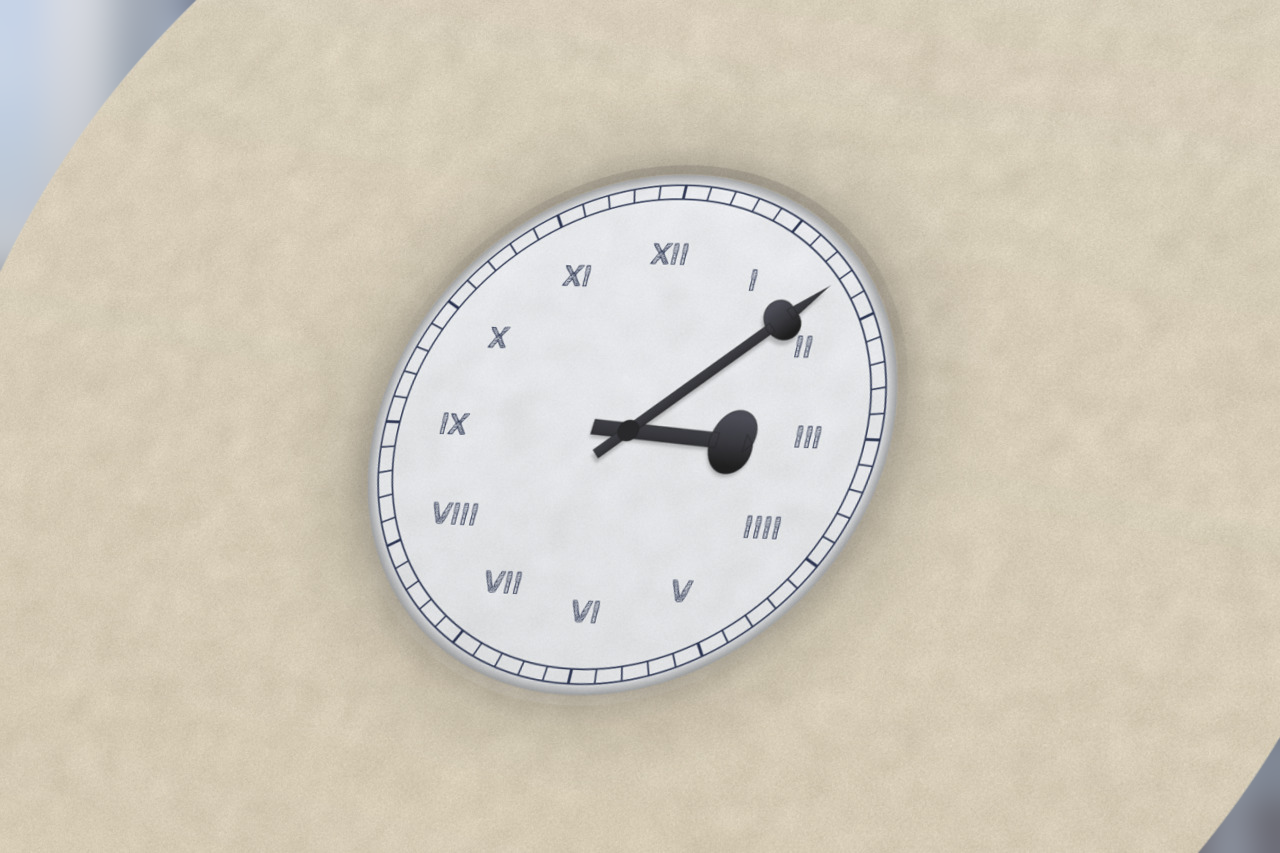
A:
3 h 08 min
